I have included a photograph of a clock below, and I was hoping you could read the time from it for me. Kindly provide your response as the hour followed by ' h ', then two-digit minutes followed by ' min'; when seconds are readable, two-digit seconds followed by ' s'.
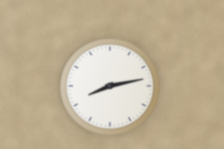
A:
8 h 13 min
